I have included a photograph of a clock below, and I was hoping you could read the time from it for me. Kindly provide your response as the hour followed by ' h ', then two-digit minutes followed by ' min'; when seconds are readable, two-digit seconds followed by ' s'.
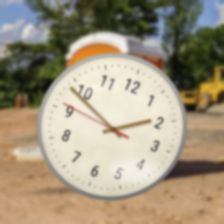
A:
1 h 48 min 46 s
